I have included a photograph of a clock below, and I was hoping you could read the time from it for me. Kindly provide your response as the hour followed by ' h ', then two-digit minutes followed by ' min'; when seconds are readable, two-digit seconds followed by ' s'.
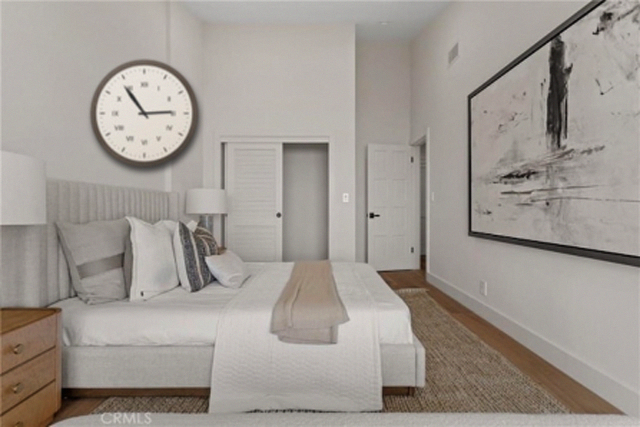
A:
2 h 54 min
